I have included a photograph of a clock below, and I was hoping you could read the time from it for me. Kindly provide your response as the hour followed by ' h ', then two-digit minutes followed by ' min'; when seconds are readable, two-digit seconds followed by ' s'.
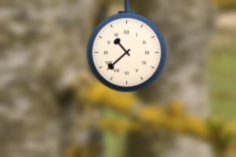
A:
10 h 38 min
